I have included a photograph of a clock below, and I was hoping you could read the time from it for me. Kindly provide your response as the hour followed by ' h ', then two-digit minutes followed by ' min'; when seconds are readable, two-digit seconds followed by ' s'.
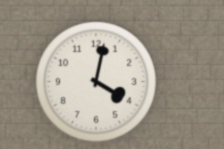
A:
4 h 02 min
